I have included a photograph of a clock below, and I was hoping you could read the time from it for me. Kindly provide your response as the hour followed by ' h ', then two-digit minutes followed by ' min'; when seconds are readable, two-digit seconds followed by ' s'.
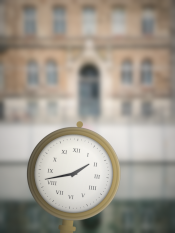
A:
1 h 42 min
